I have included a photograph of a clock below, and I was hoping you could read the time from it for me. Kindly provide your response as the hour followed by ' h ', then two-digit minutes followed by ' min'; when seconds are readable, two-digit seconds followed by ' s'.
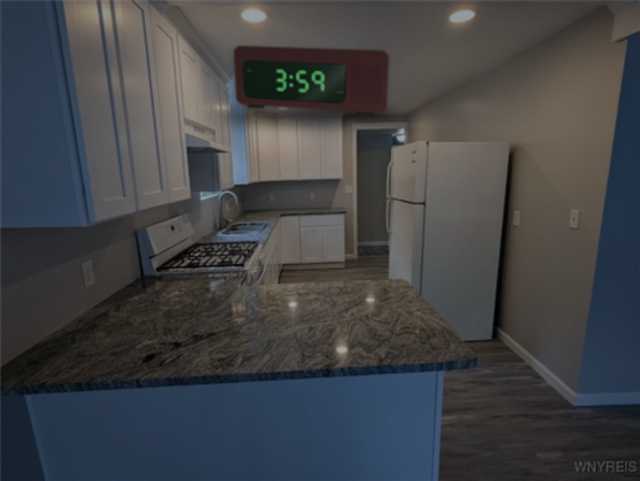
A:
3 h 59 min
